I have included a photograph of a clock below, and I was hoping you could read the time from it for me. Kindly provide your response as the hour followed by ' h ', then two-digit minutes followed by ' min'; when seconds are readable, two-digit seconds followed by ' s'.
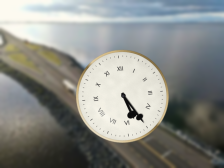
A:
5 h 25 min
